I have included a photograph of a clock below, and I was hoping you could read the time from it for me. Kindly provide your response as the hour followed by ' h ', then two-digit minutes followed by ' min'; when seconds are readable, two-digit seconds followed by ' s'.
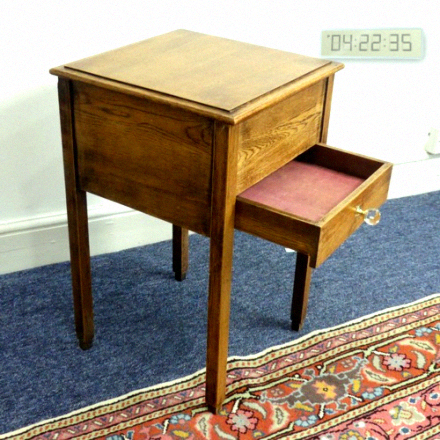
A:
4 h 22 min 35 s
